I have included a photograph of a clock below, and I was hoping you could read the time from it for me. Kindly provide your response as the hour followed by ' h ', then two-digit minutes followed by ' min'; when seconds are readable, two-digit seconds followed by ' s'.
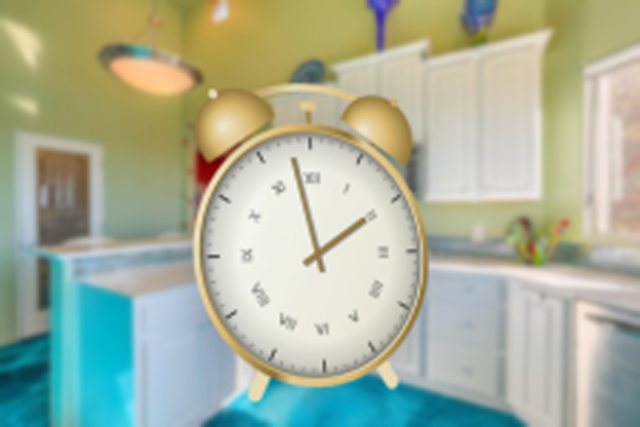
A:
1 h 58 min
